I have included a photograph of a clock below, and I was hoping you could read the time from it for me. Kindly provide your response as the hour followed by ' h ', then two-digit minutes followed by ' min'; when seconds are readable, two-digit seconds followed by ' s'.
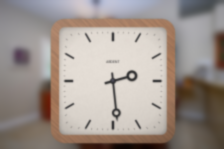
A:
2 h 29 min
